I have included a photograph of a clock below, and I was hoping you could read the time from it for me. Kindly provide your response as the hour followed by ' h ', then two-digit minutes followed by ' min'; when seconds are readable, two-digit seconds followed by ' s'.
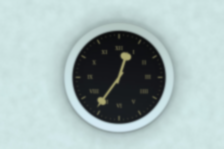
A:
12 h 36 min
